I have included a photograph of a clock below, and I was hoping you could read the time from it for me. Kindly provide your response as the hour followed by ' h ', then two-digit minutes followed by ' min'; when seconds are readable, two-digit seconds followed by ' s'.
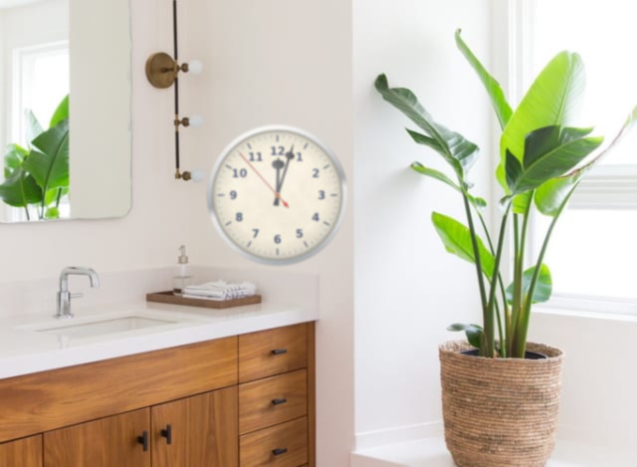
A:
12 h 02 min 53 s
